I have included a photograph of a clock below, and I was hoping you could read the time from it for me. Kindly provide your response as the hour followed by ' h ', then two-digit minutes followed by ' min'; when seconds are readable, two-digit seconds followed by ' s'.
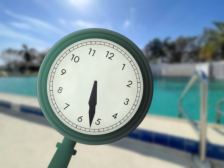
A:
5 h 27 min
